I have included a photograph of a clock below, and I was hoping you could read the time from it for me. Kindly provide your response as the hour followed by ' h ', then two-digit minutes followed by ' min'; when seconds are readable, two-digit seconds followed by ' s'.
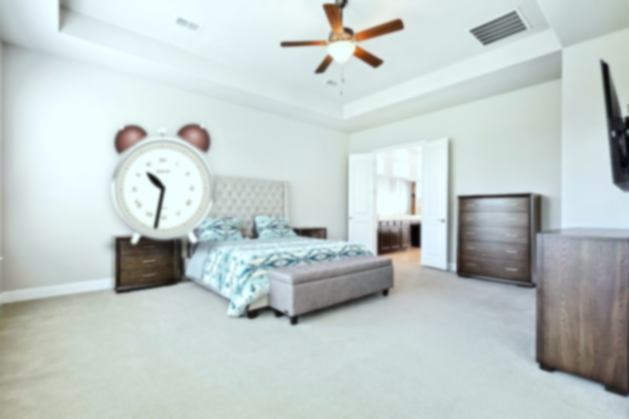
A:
10 h 32 min
